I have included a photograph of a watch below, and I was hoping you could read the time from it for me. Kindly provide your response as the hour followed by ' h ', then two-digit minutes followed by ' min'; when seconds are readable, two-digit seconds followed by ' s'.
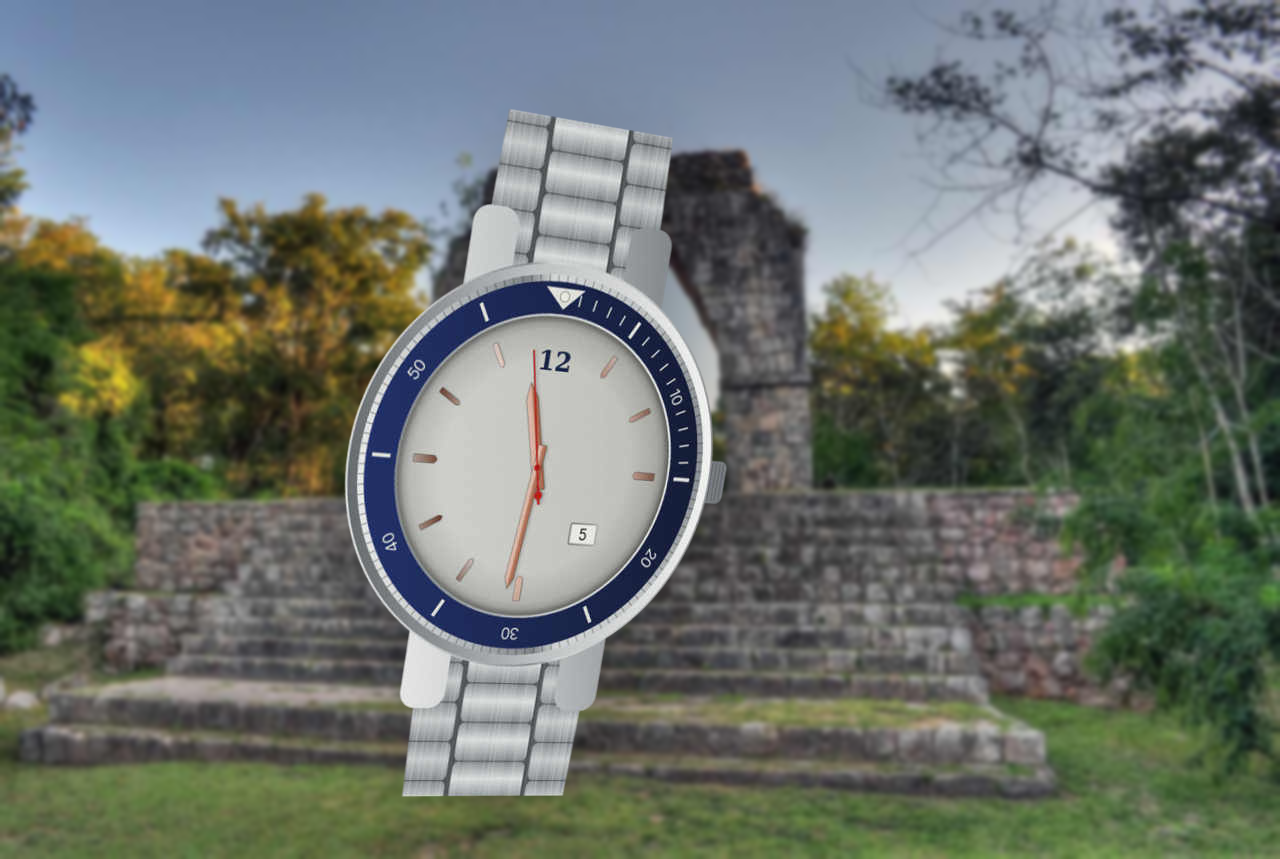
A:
11 h 30 min 58 s
